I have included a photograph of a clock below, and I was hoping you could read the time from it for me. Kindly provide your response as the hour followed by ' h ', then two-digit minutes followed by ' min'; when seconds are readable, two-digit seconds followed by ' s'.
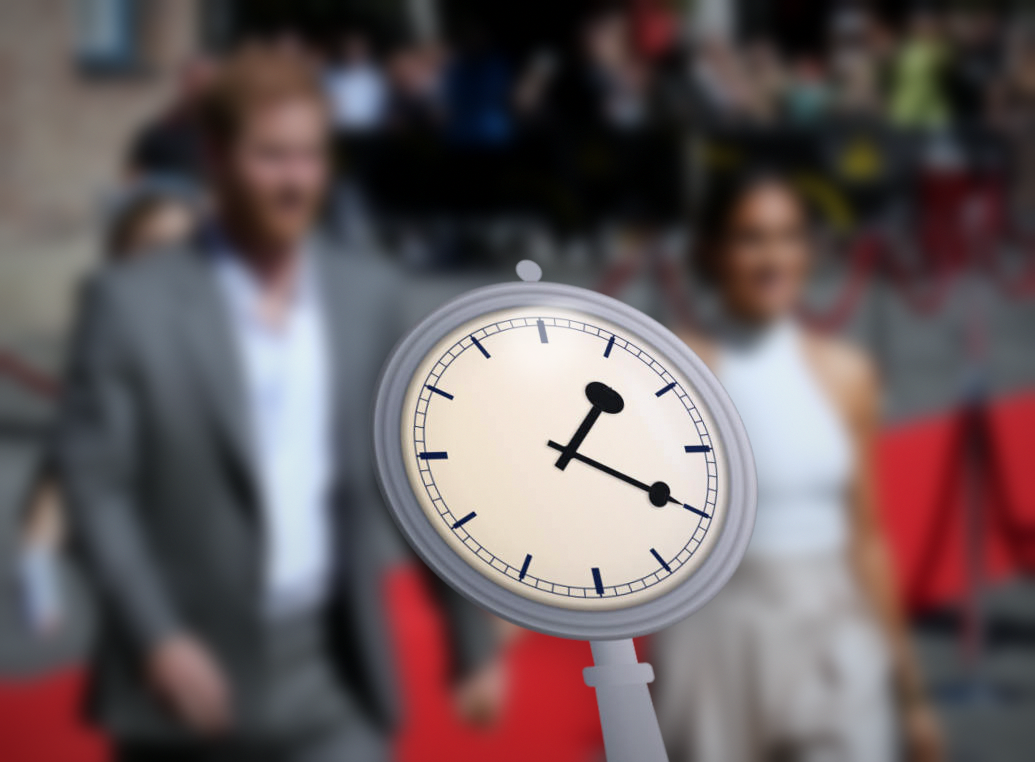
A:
1 h 20 min
